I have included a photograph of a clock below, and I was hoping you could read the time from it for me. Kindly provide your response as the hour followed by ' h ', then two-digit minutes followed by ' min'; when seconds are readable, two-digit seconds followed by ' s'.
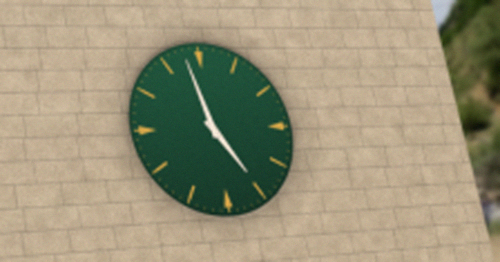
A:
4 h 58 min
